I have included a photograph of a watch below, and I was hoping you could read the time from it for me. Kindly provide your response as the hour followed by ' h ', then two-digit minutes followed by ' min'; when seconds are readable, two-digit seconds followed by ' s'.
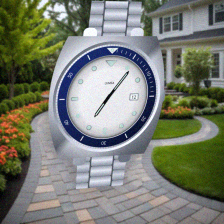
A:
7 h 06 min
